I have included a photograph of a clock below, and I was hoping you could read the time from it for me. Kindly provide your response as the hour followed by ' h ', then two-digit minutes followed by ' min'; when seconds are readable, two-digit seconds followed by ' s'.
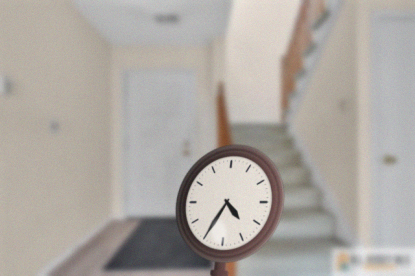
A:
4 h 35 min
